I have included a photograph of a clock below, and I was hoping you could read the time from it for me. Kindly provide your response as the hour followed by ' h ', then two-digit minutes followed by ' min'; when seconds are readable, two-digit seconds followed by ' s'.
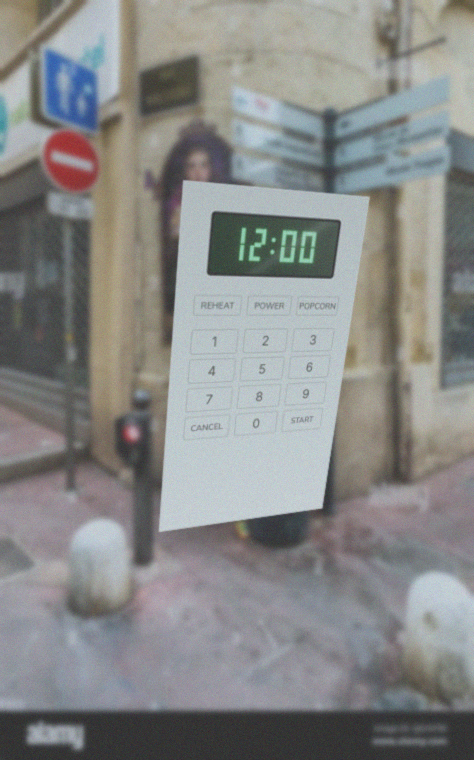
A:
12 h 00 min
